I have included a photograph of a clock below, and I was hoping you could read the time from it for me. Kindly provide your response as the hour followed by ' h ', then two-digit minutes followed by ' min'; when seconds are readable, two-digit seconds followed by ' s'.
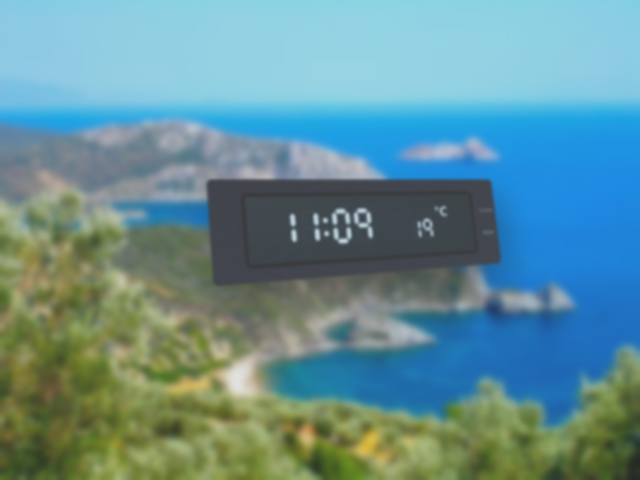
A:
11 h 09 min
